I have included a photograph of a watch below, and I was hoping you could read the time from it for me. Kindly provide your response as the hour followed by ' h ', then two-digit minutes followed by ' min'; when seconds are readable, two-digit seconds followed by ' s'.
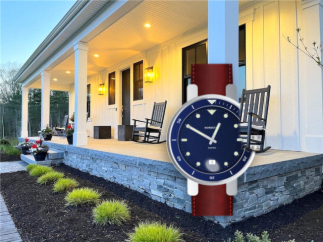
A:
12 h 50 min
